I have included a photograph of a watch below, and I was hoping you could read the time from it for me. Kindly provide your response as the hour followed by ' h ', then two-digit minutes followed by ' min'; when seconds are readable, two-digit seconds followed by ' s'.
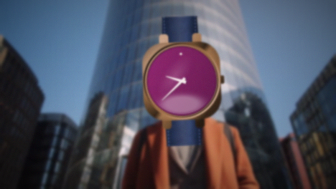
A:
9 h 38 min
